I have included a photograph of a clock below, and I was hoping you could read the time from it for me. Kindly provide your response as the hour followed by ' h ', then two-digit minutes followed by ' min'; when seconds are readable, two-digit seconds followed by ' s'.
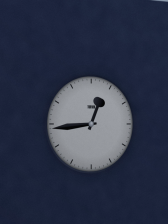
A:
12 h 44 min
